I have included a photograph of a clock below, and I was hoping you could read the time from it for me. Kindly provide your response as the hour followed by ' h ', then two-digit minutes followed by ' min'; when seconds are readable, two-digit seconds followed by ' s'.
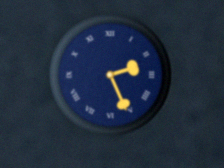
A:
2 h 26 min
